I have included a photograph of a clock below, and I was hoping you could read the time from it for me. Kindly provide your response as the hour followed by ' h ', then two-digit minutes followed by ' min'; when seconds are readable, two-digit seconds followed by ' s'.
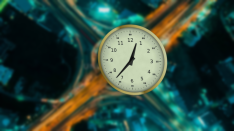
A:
12 h 37 min
